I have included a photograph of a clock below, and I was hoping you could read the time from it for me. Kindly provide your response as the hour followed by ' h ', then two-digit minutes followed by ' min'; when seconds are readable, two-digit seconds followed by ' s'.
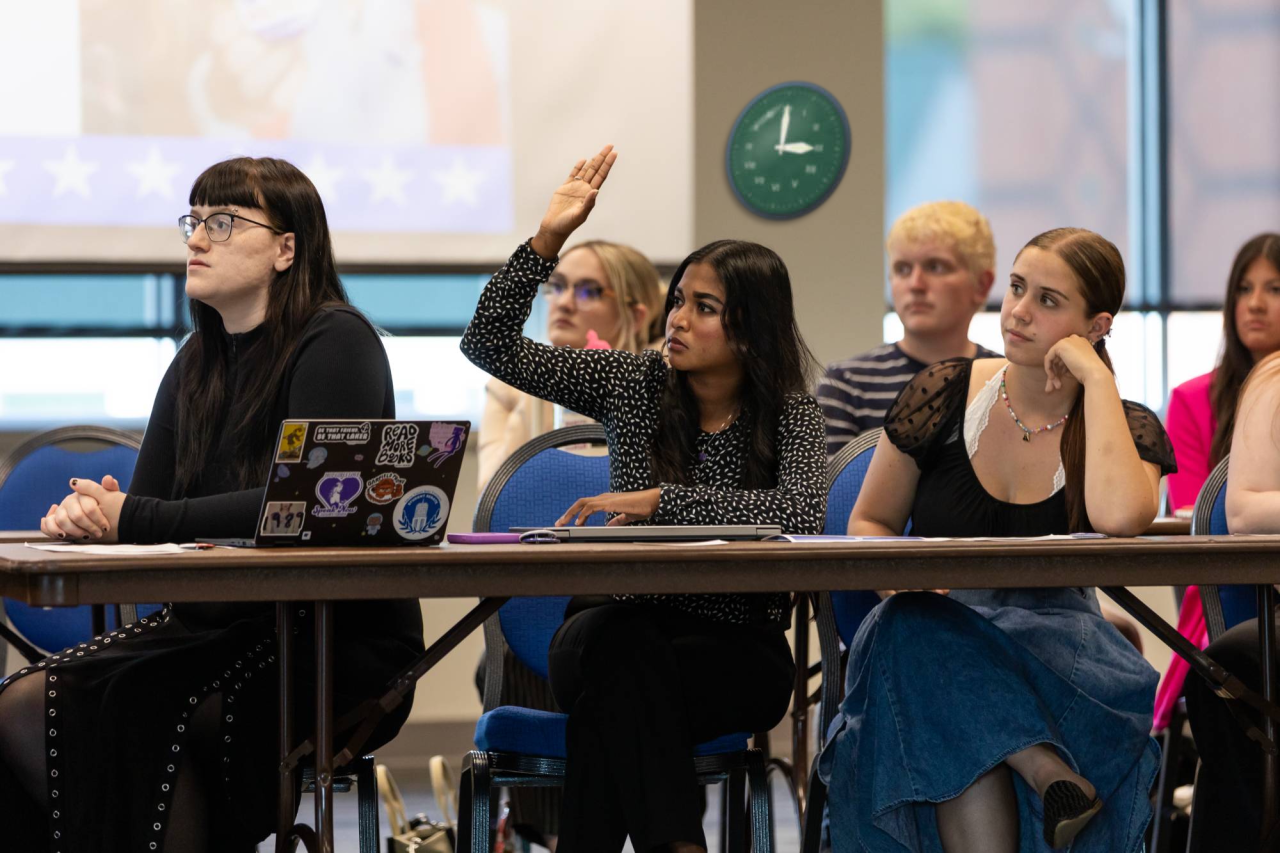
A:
3 h 00 min
